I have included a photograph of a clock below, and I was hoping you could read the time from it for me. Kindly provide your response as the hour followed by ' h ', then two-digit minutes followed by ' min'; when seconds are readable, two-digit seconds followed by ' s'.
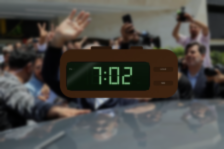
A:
7 h 02 min
